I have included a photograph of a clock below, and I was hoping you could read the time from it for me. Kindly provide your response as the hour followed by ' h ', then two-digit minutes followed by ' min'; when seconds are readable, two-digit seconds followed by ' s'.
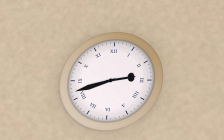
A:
2 h 42 min
